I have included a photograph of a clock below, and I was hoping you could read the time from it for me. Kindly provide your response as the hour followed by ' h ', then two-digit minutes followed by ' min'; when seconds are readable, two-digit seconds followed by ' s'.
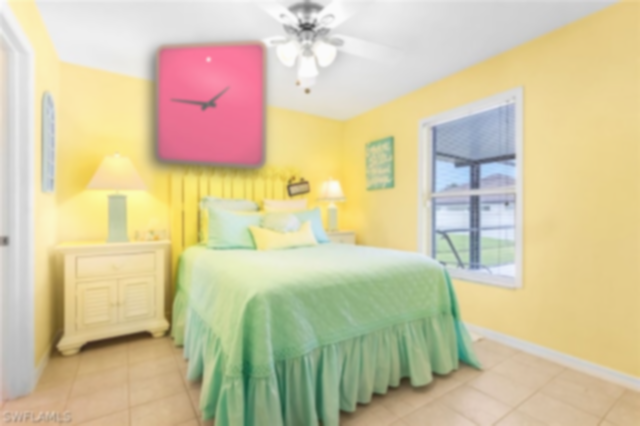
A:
1 h 46 min
